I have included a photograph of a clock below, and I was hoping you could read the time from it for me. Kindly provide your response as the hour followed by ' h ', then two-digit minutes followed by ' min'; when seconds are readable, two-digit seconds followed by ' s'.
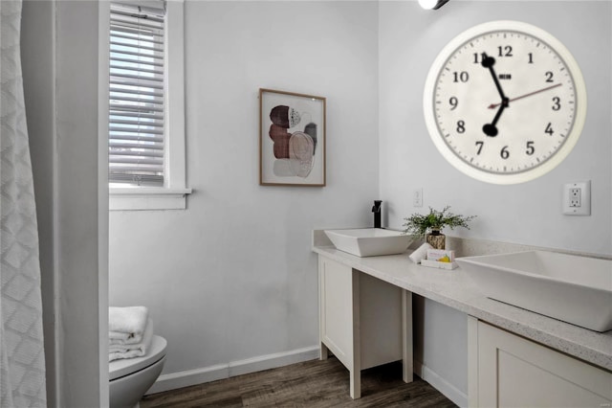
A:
6 h 56 min 12 s
